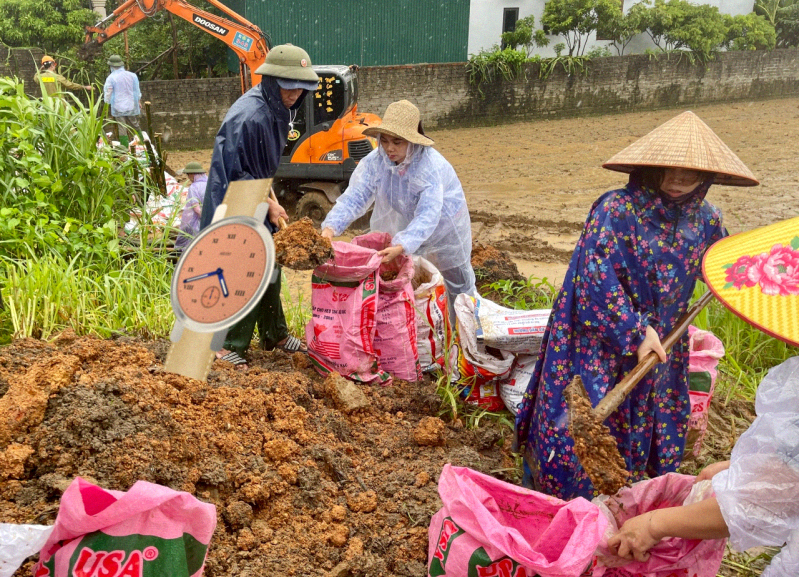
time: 4:42
